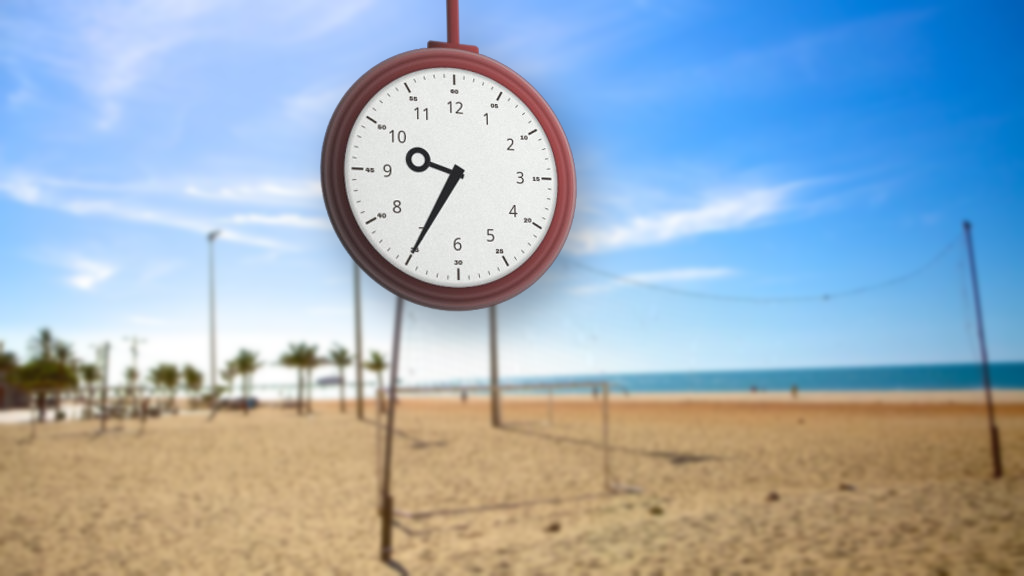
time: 9:35
